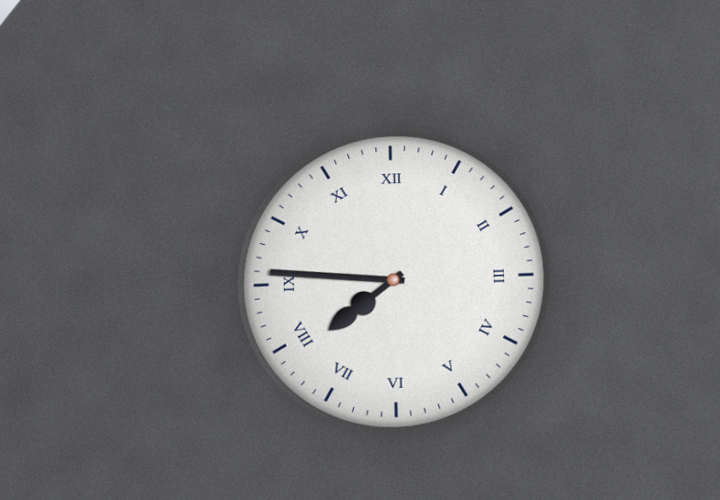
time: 7:46
